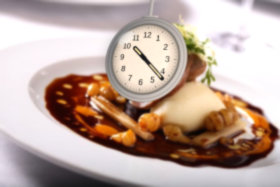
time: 10:22
